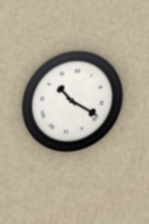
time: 10:19
